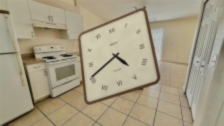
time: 4:41
